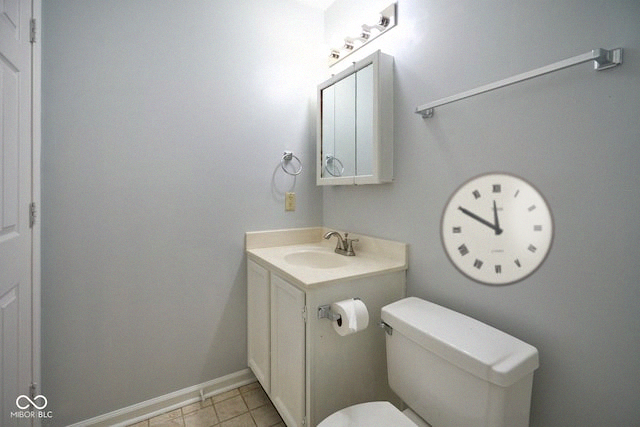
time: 11:50
